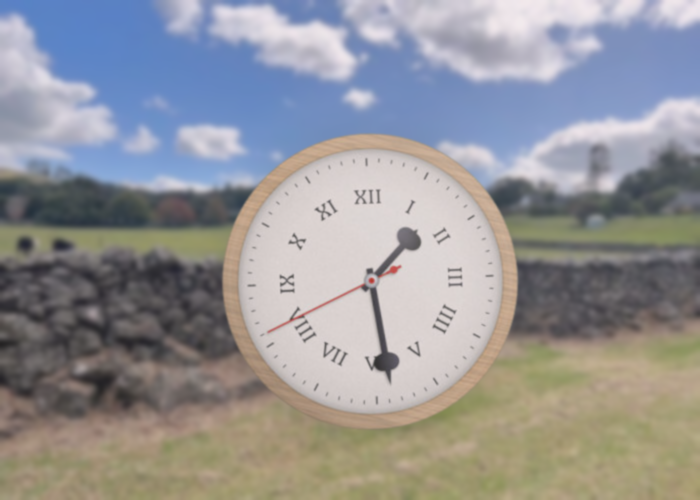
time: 1:28:41
